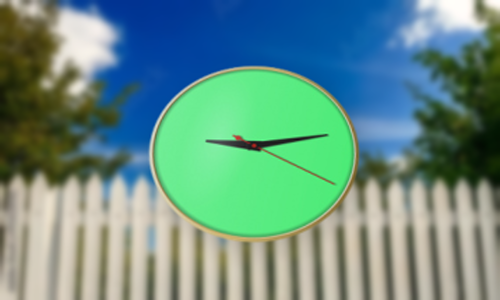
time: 9:13:20
